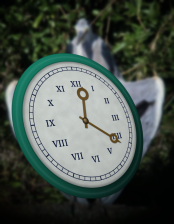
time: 12:21
